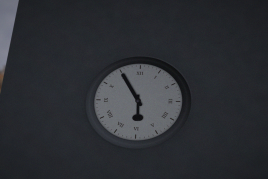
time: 5:55
